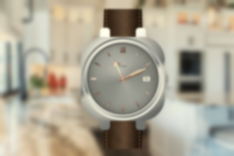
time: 11:11
